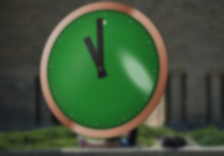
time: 10:59
